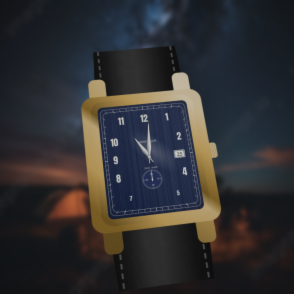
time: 11:01
